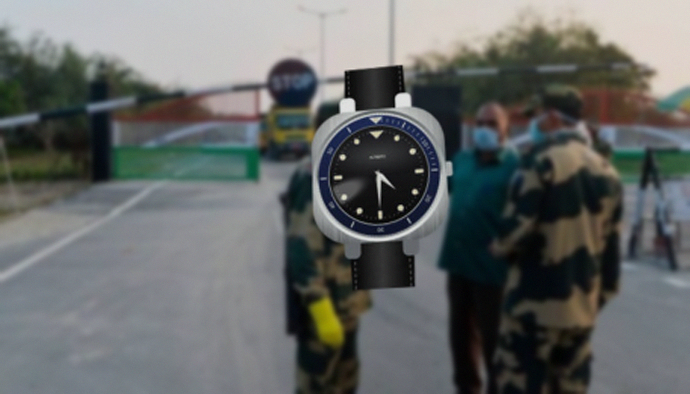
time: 4:30
